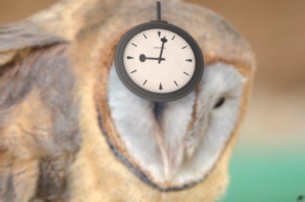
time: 9:02
